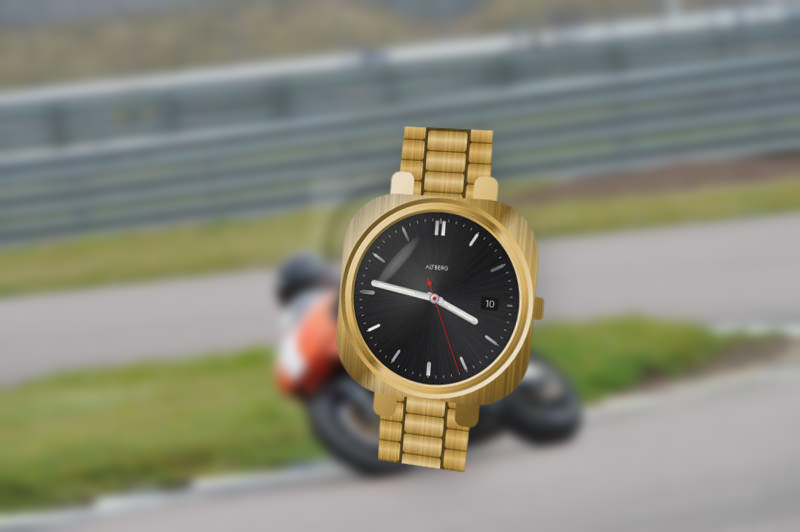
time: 3:46:26
